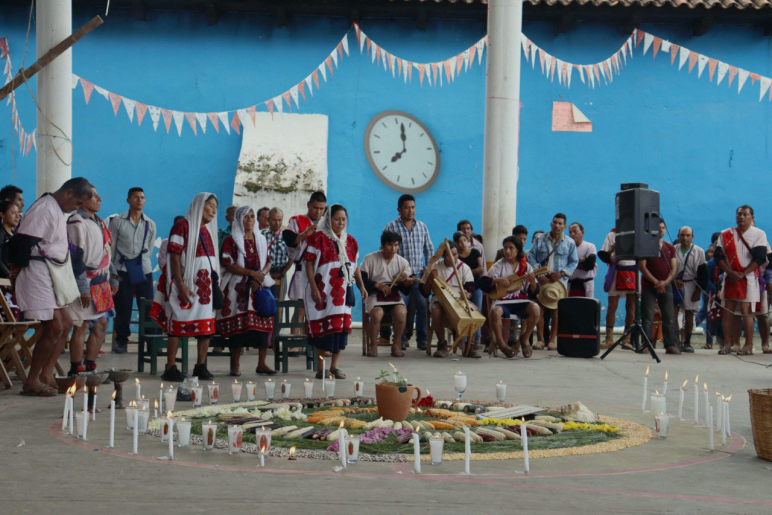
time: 8:02
